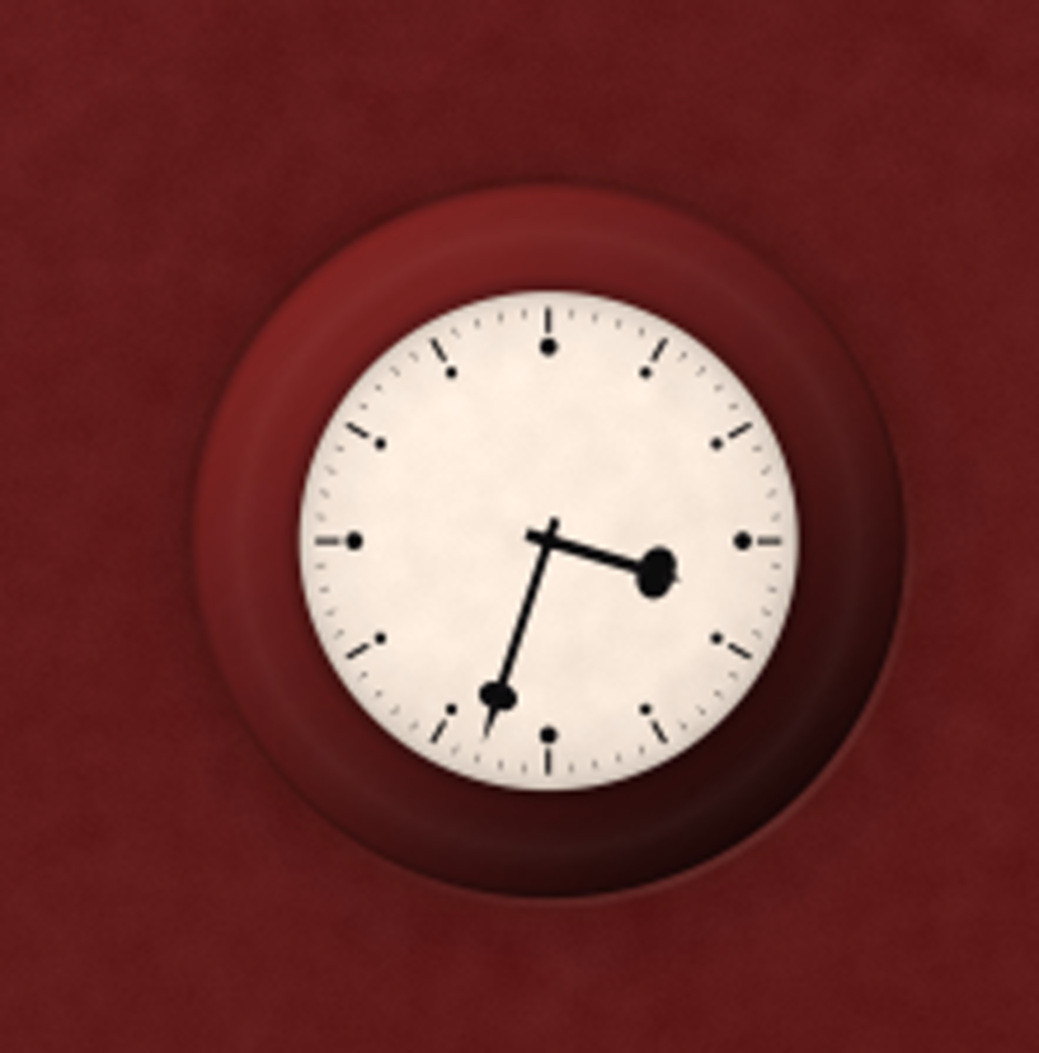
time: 3:33
